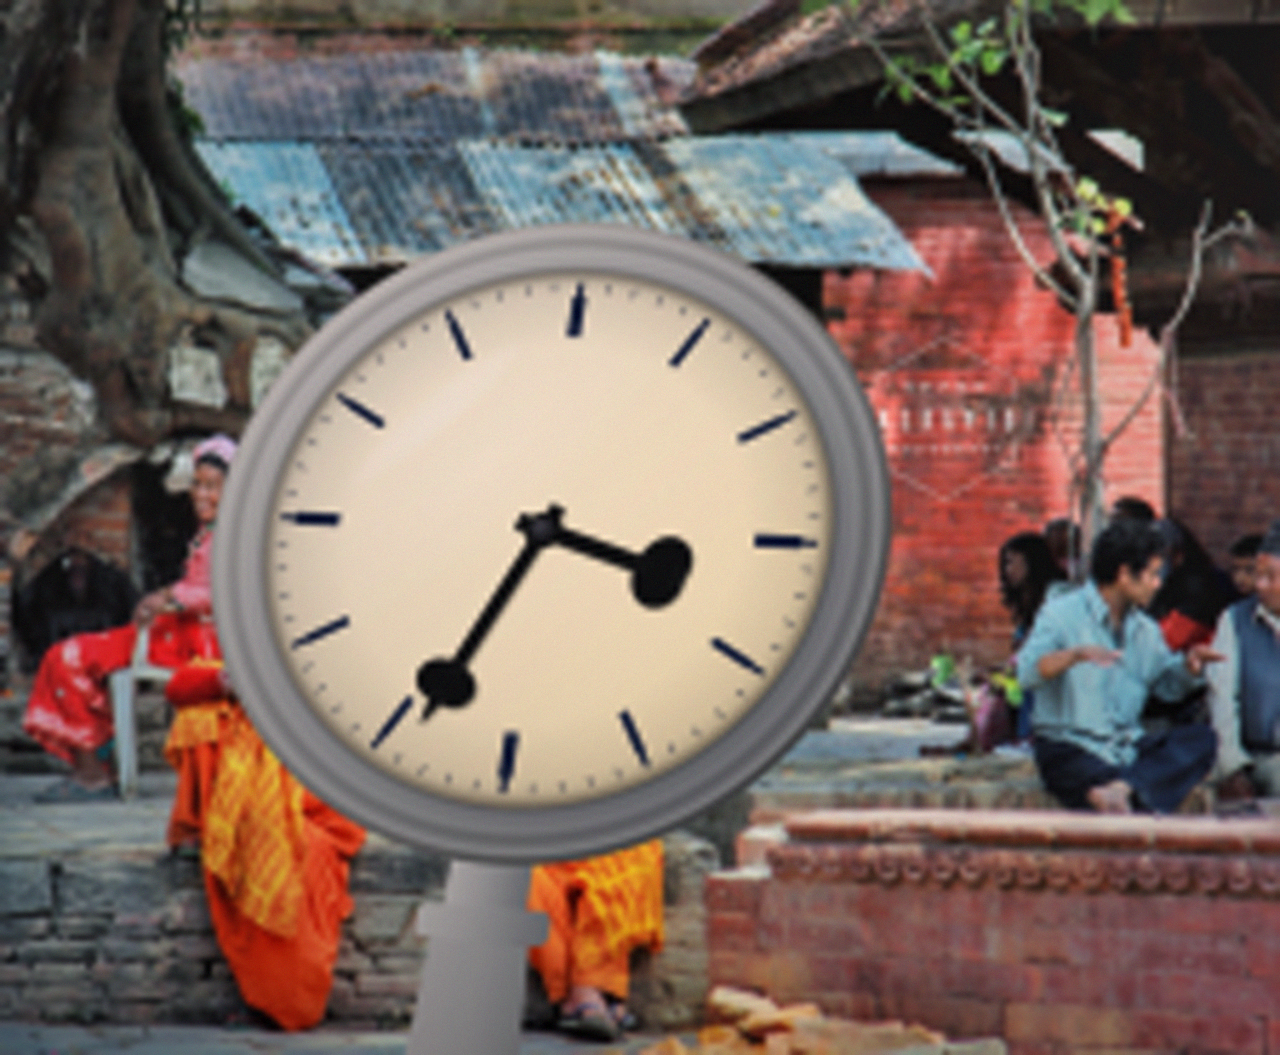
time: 3:34
